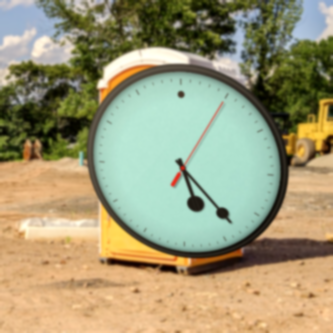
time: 5:23:05
